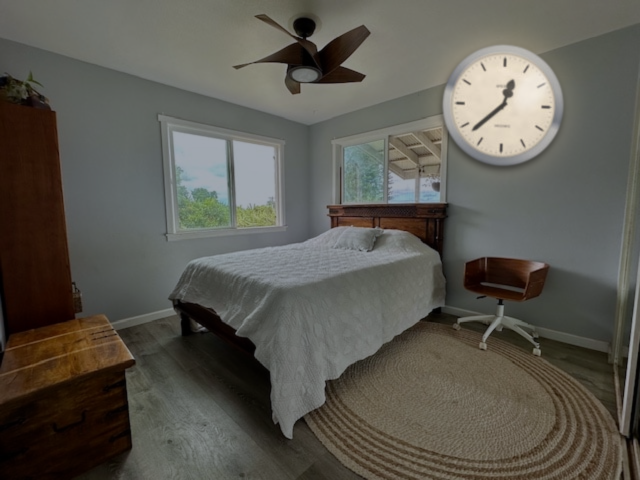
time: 12:38
